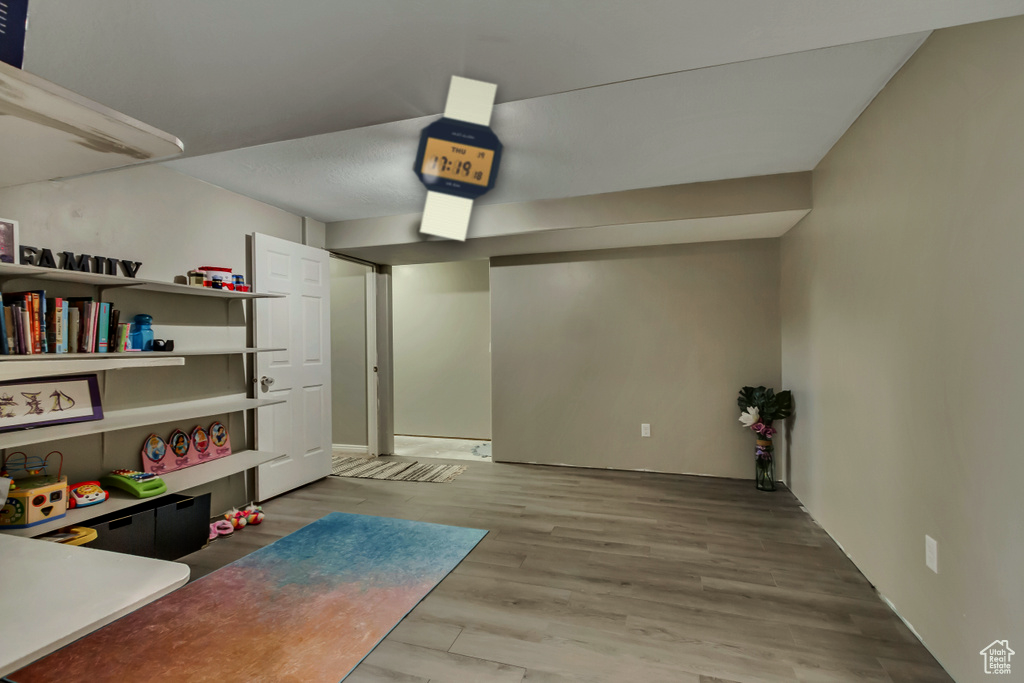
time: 17:19
